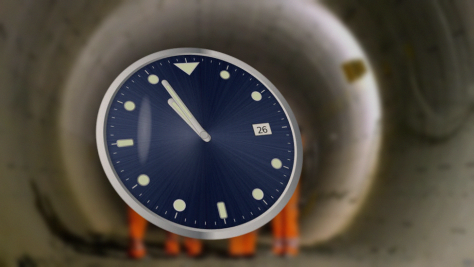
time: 10:56
